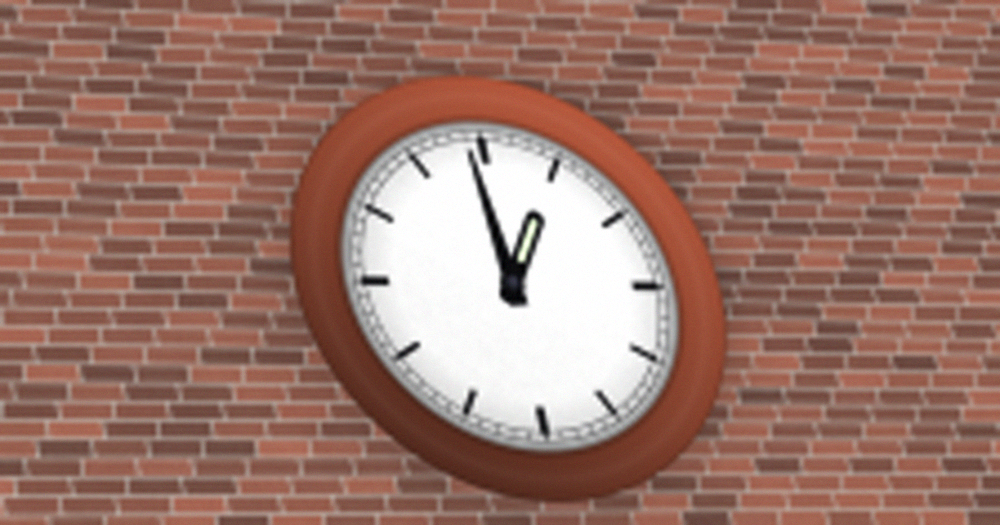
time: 12:59
